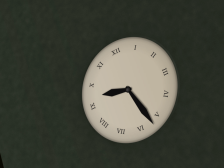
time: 9:27
